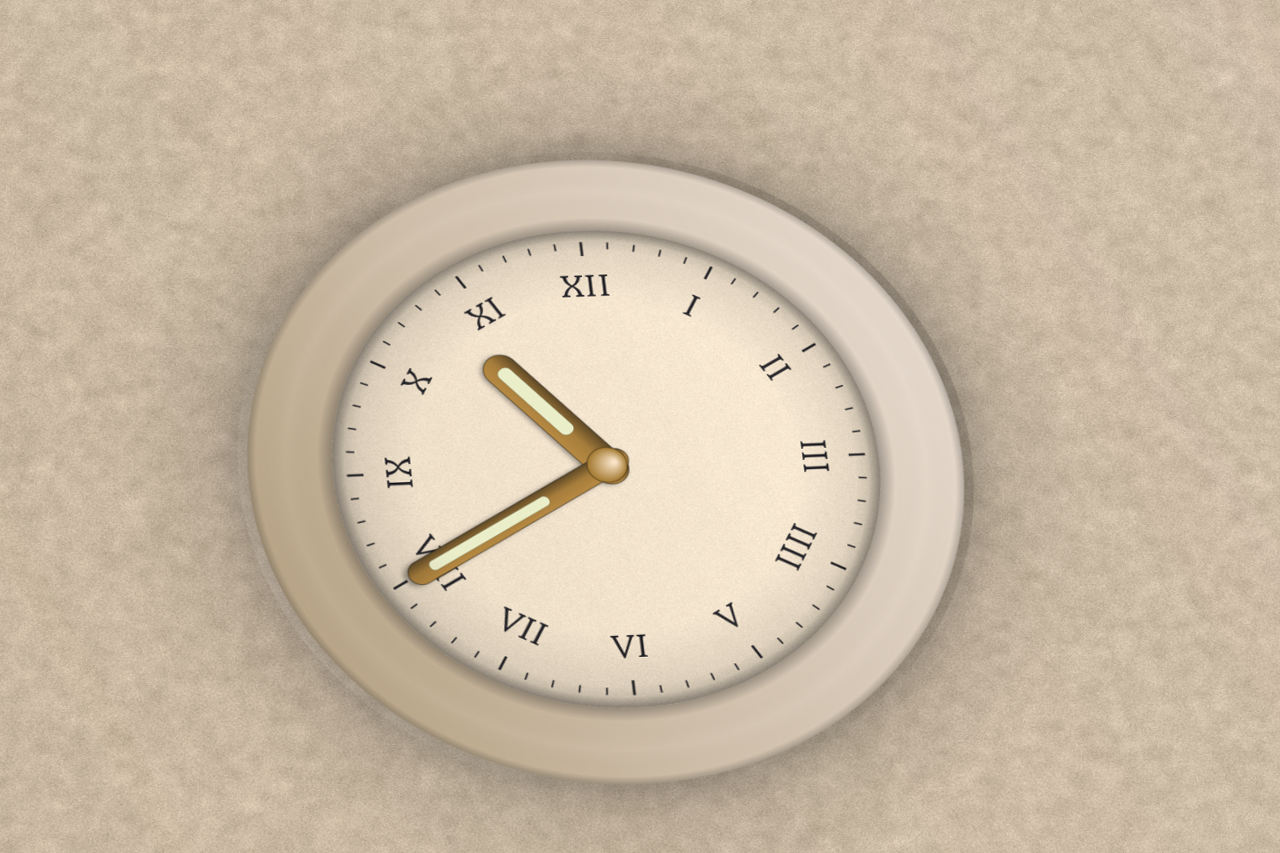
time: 10:40
